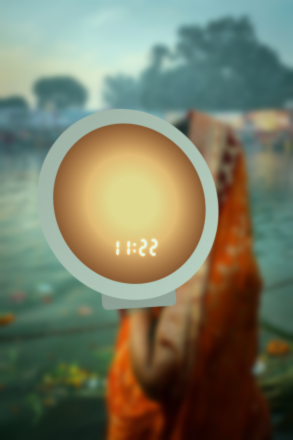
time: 11:22
